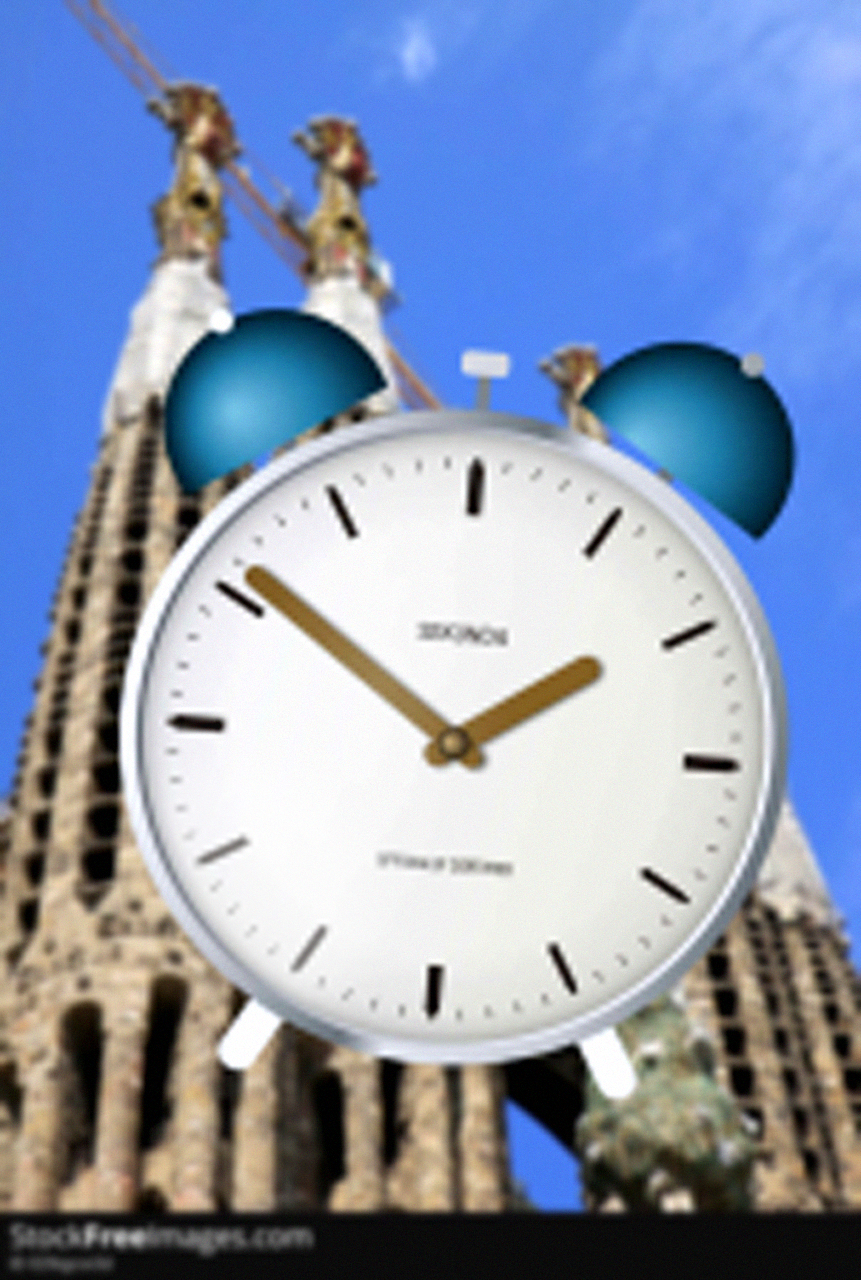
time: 1:51
